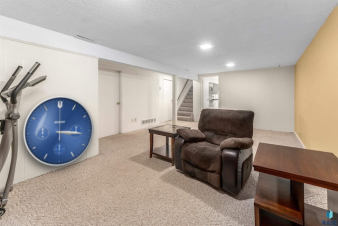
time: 3:16
